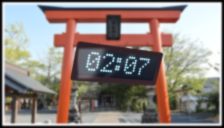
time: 2:07
